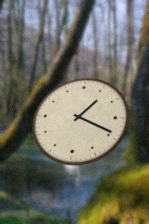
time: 1:19
